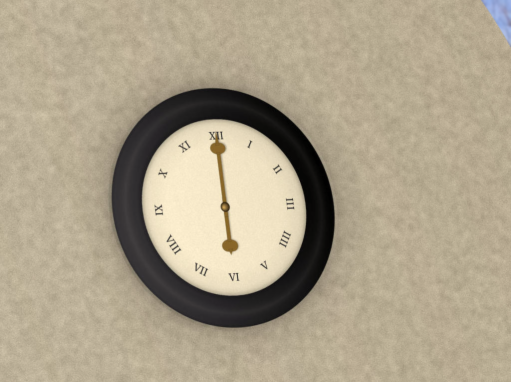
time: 6:00
